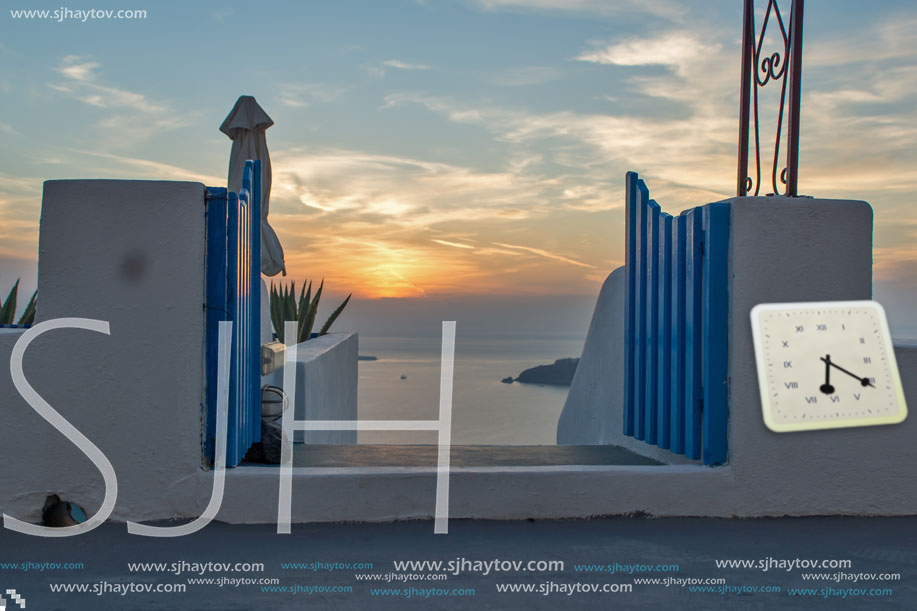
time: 6:21
